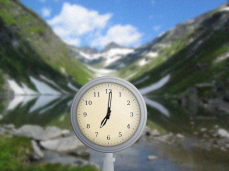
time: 7:01
